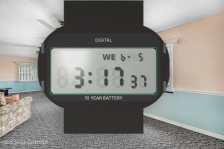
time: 3:17:37
